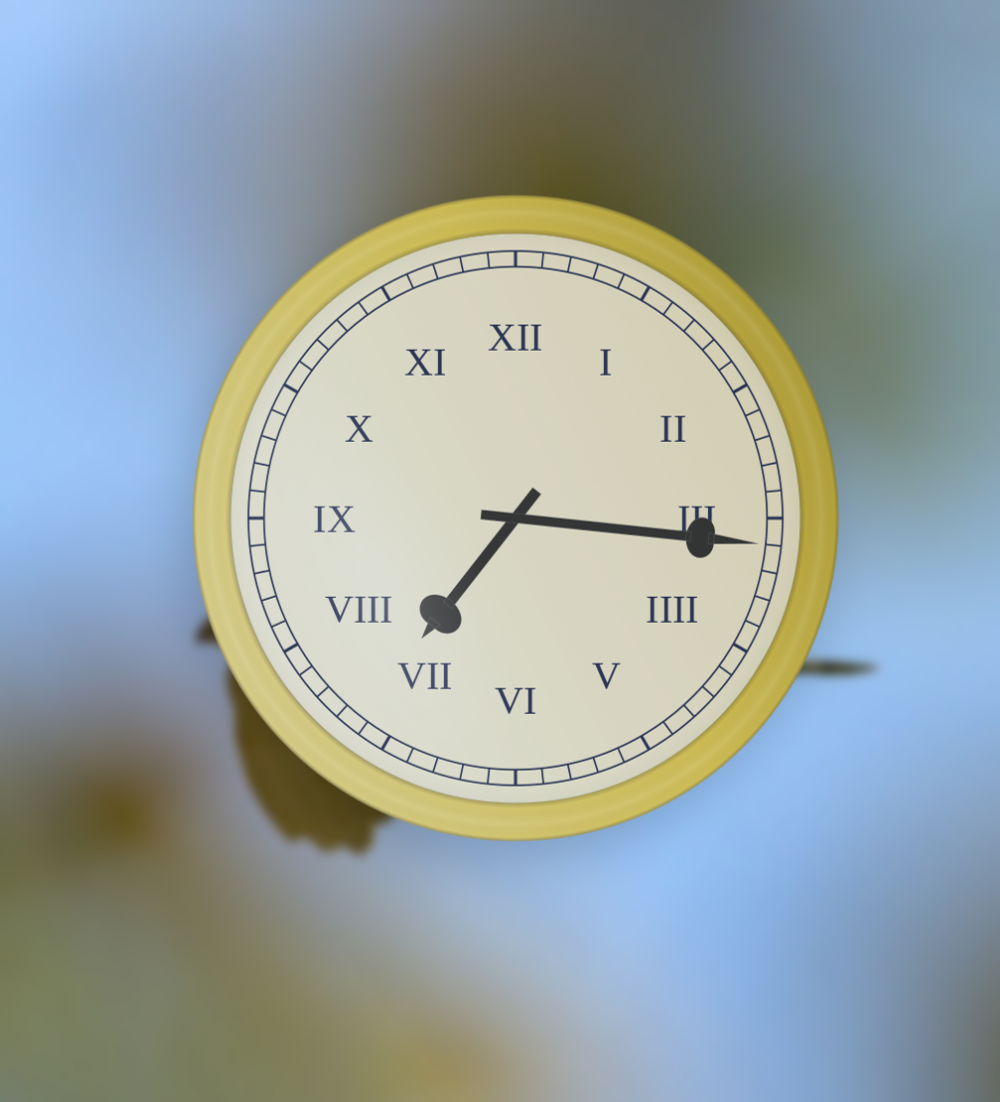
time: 7:16
